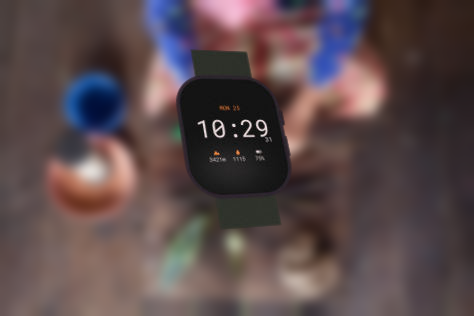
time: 10:29
